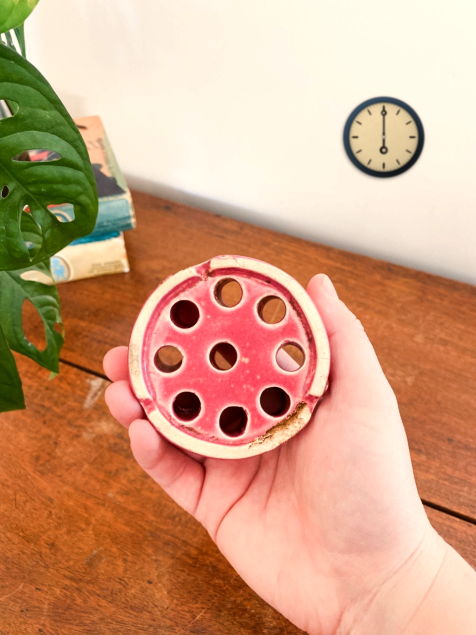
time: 6:00
